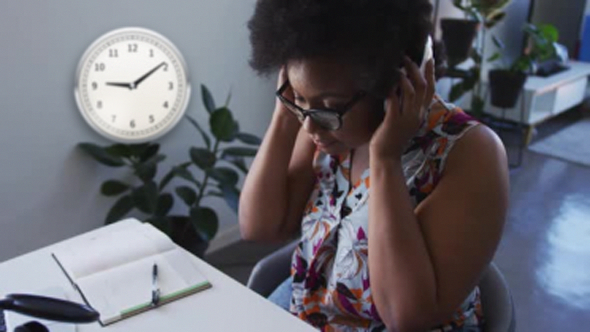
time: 9:09
